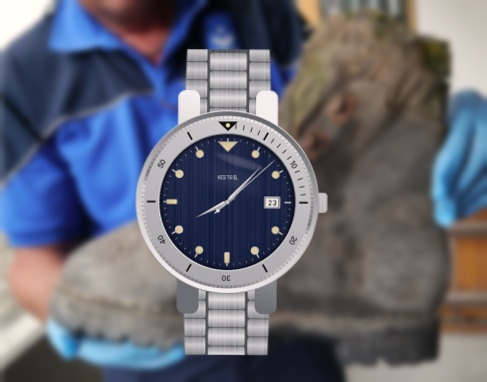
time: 8:07:08
